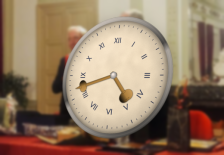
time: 4:42
